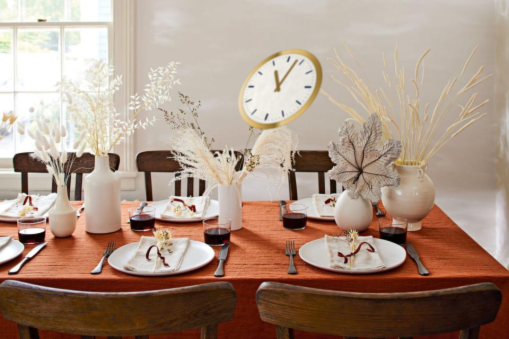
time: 11:03
